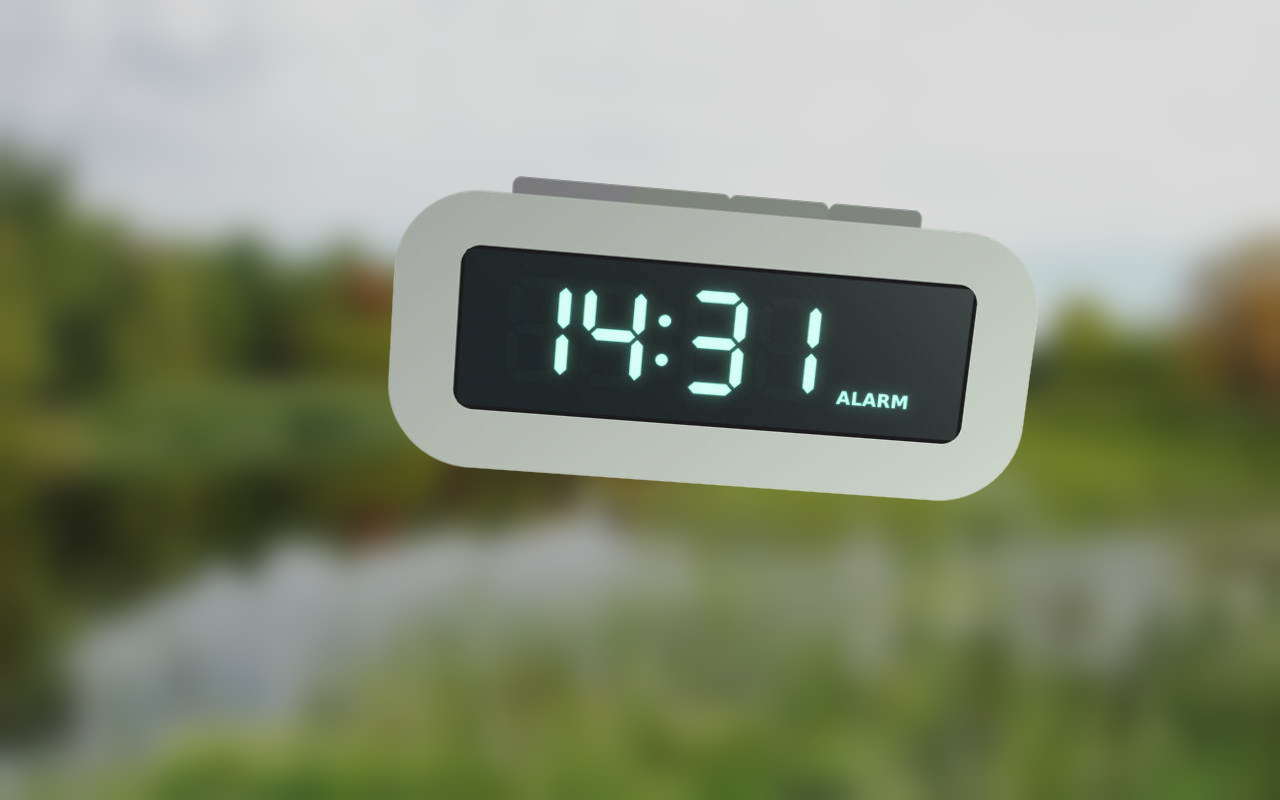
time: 14:31
